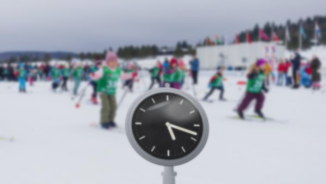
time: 5:18
